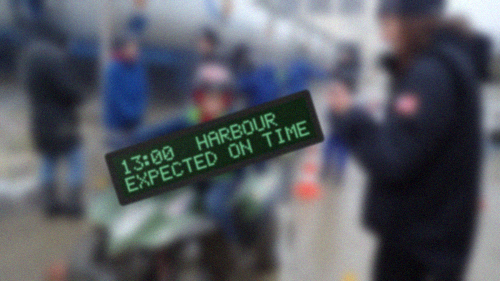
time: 13:00
